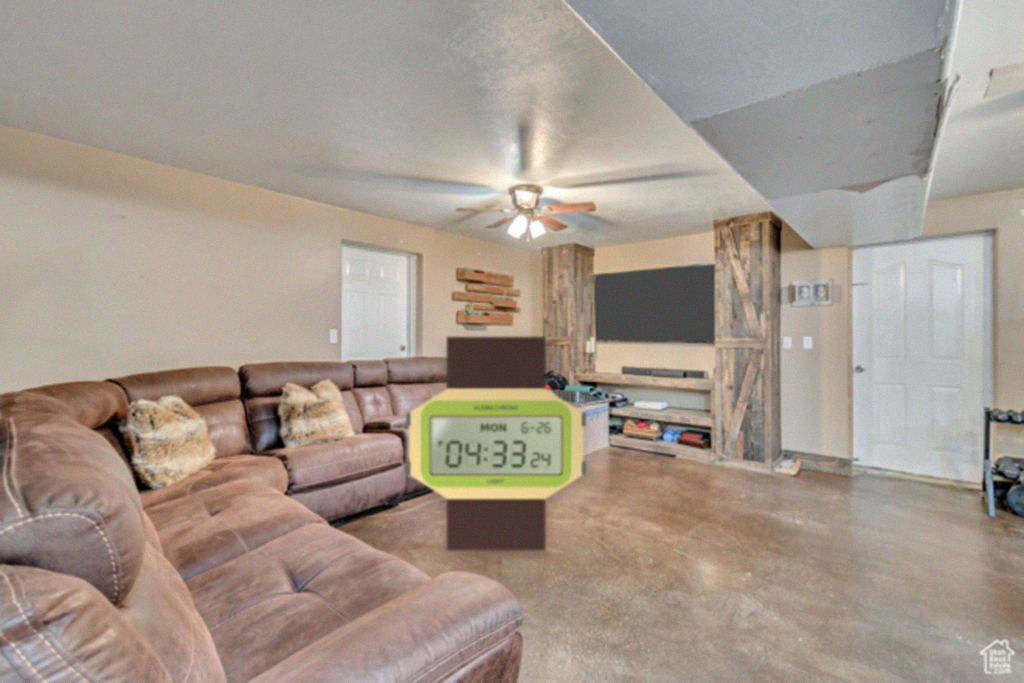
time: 4:33:24
